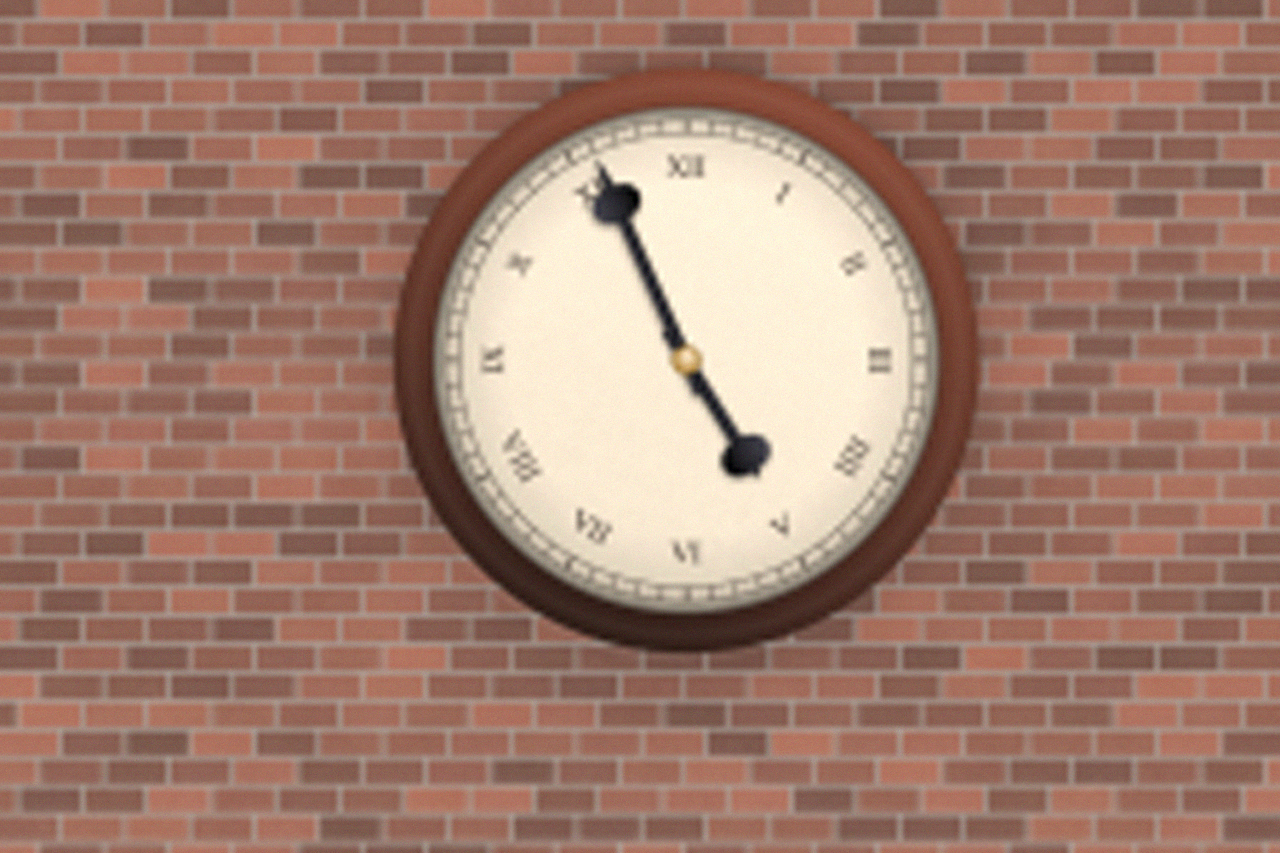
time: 4:56
